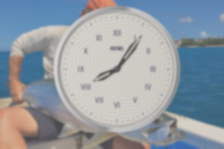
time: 8:06
